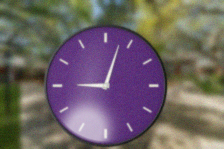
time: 9:03
